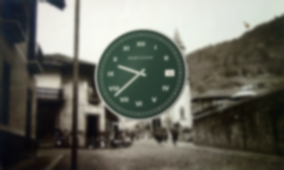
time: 9:38
